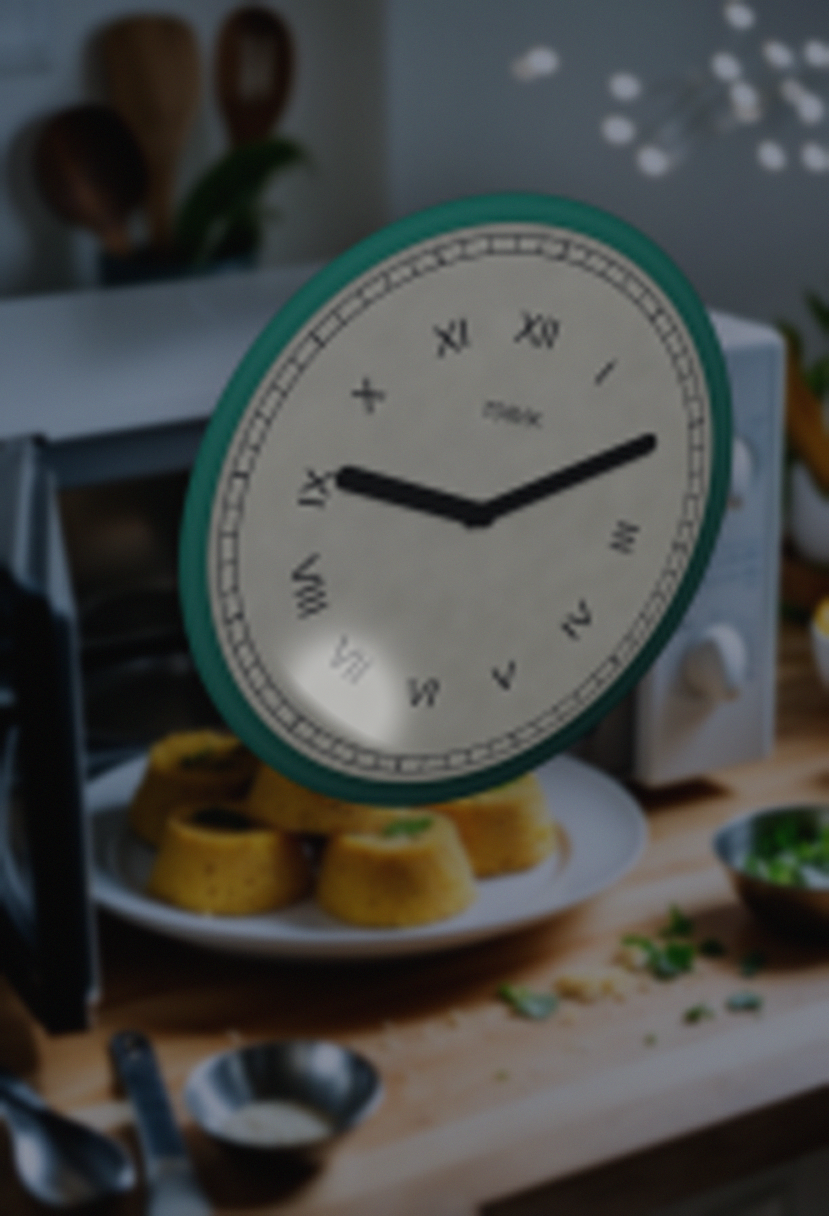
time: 9:10
